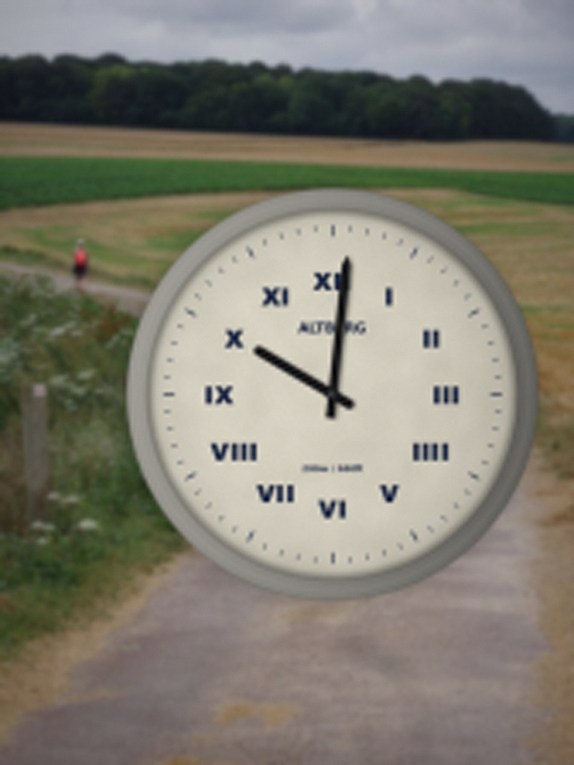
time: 10:01
